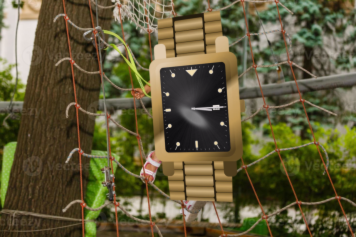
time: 3:15
